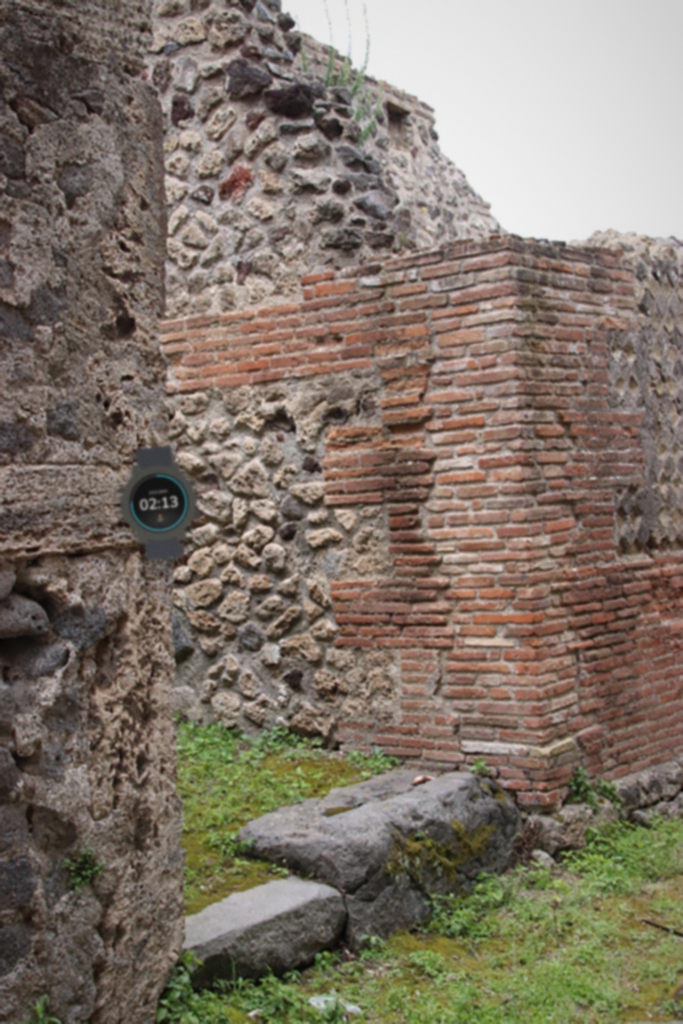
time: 2:13
